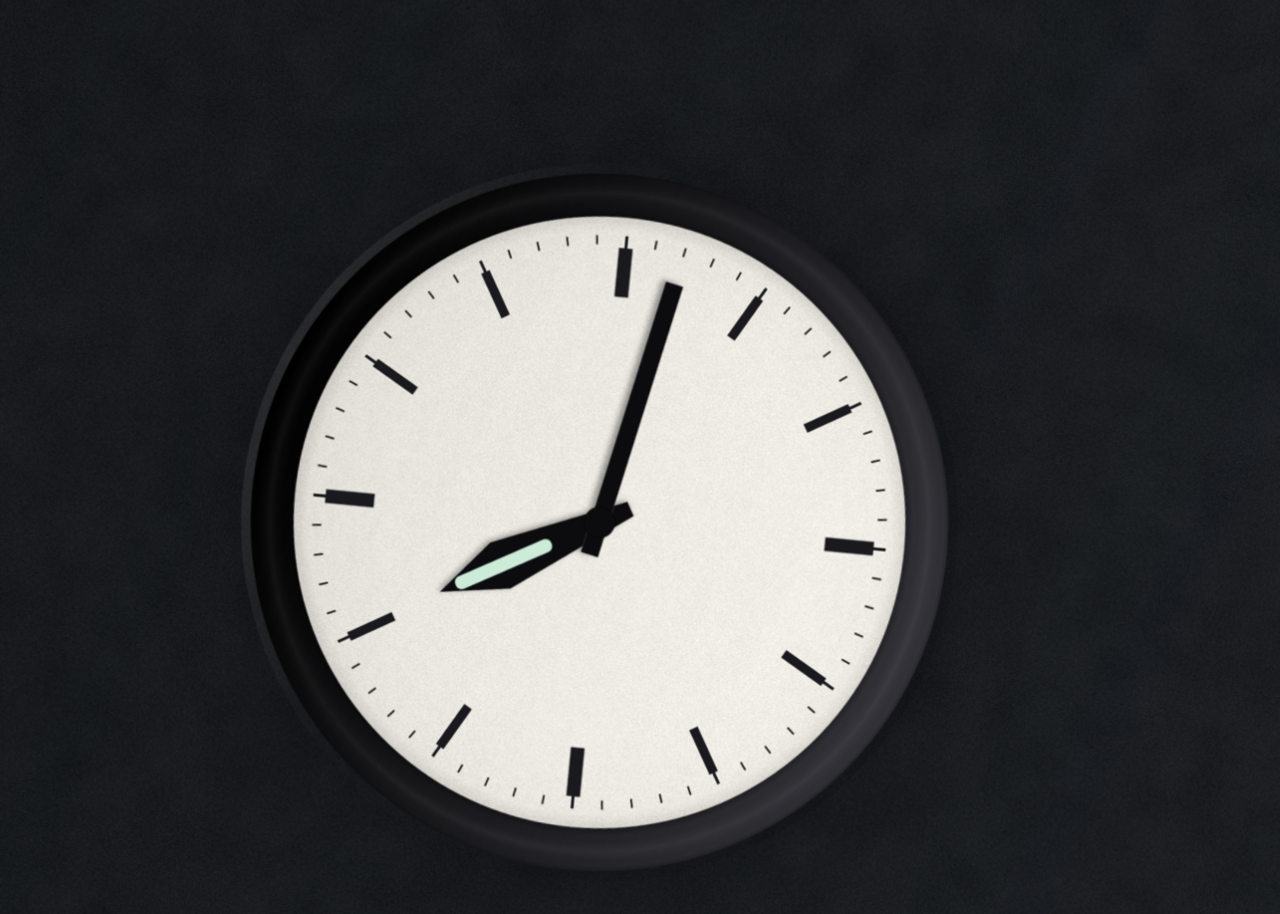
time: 8:02
